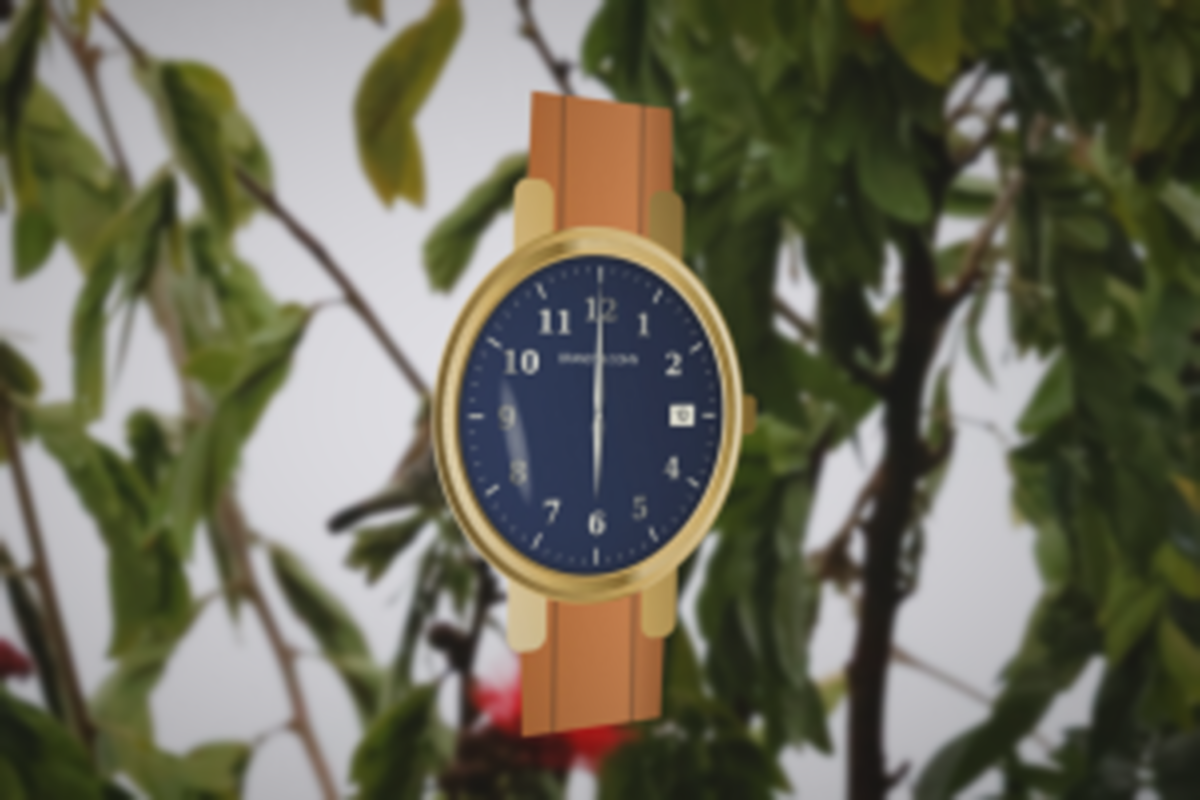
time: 6:00
